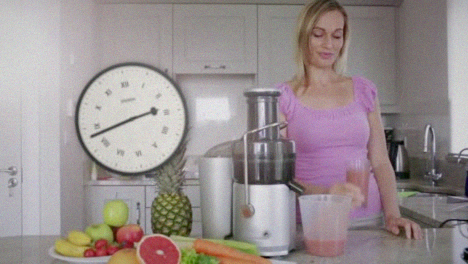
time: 2:43
